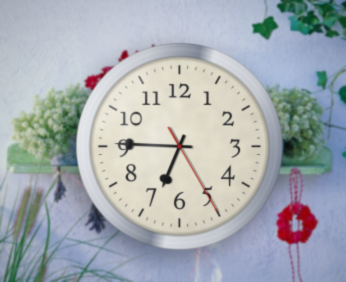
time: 6:45:25
